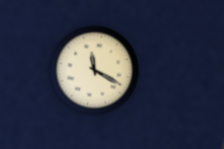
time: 11:18
